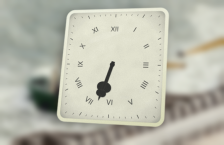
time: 6:33
